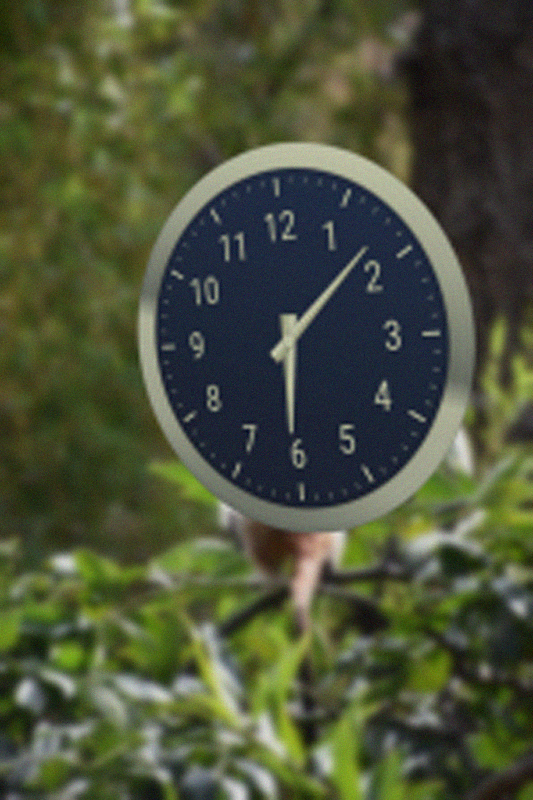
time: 6:08
